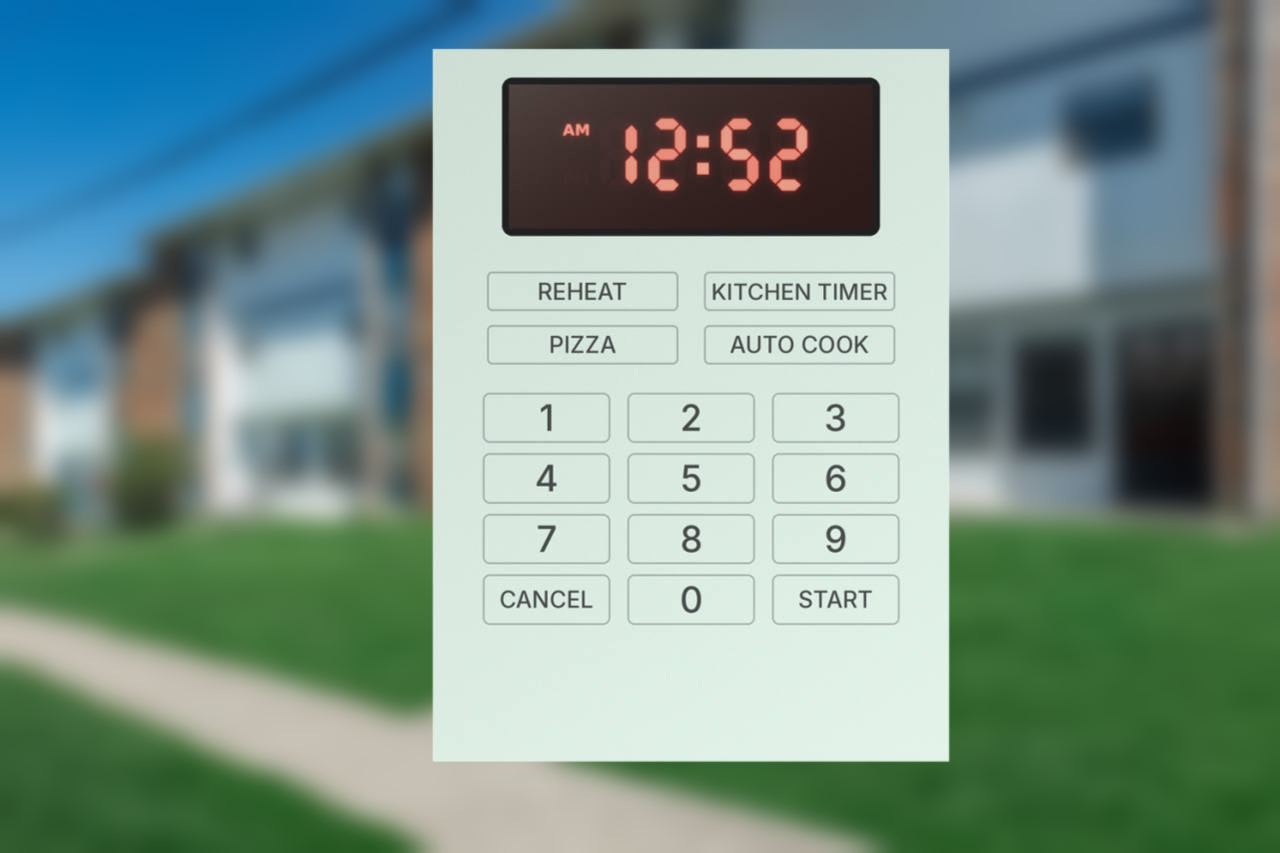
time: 12:52
